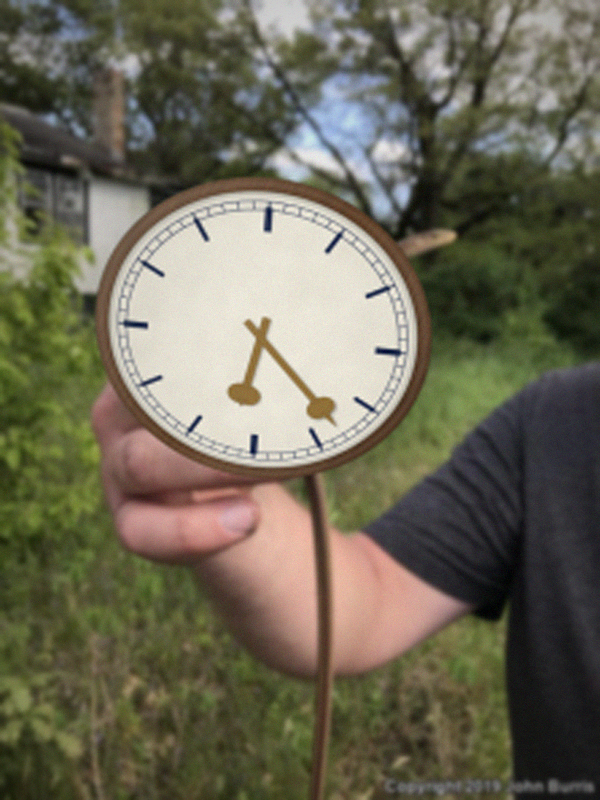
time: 6:23
